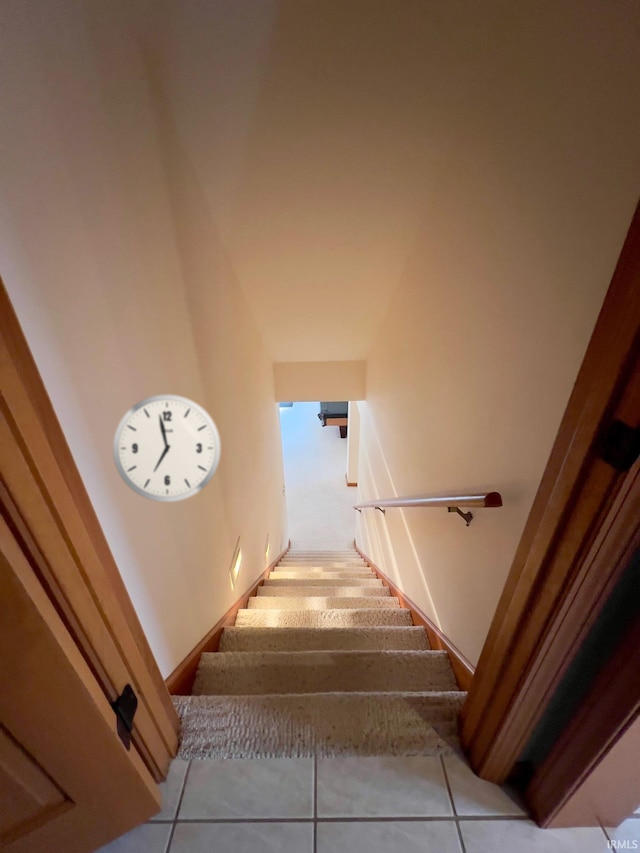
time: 6:58
